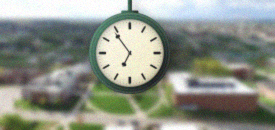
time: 6:54
